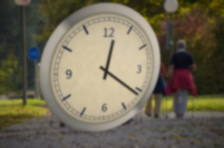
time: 12:21
